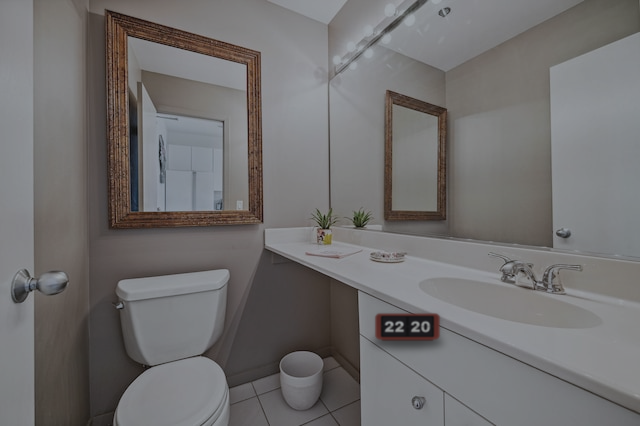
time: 22:20
